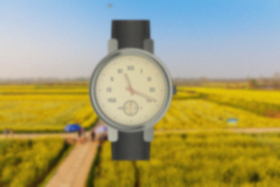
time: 11:19
